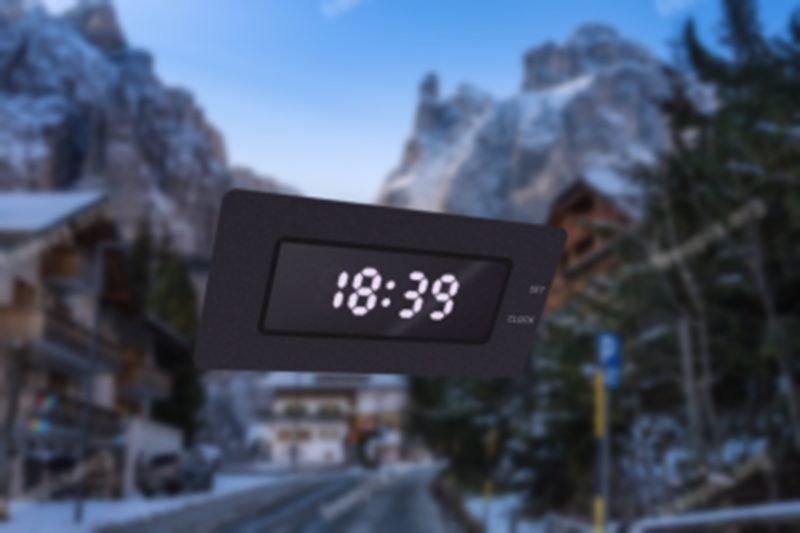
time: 18:39
